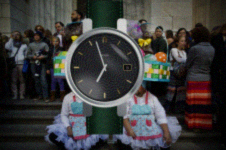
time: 6:57
